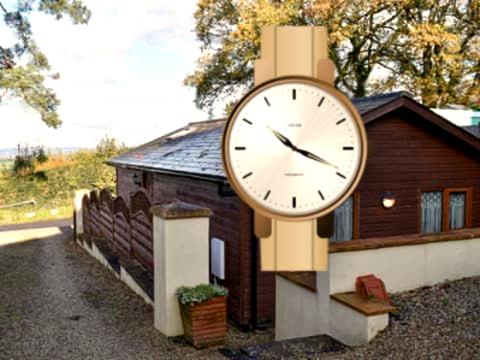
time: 10:19
